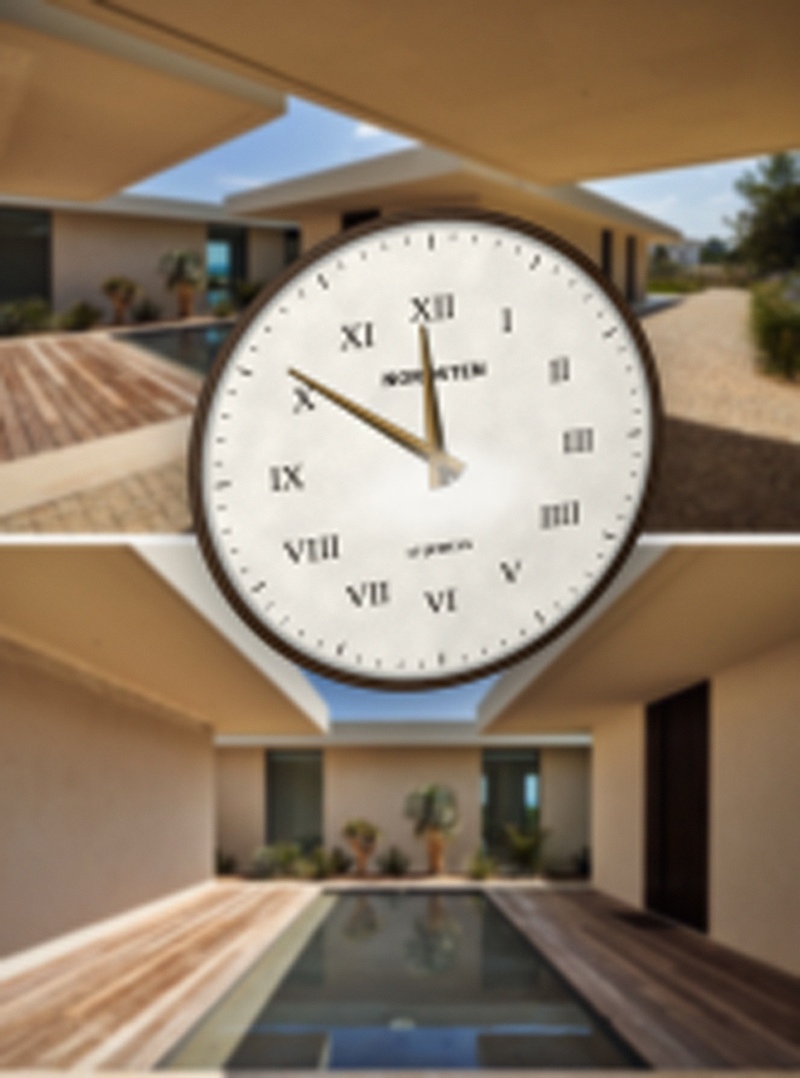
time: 11:51
